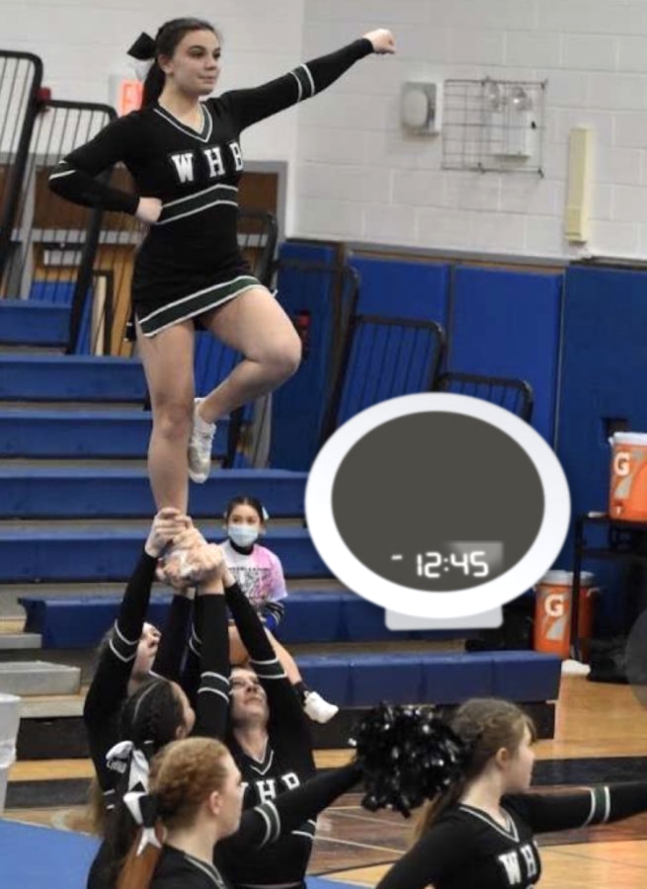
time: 12:45
